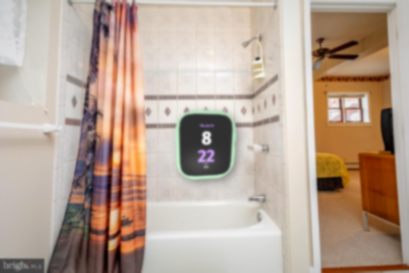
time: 8:22
